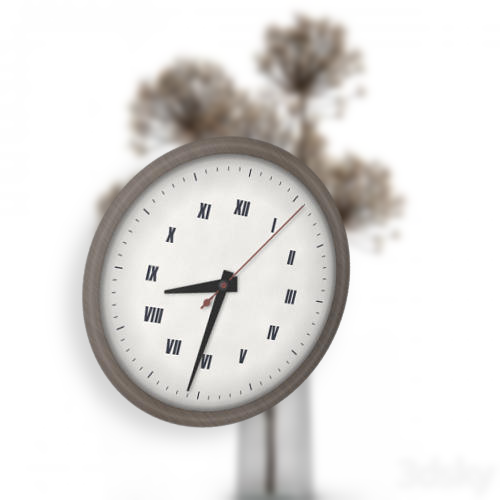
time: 8:31:06
